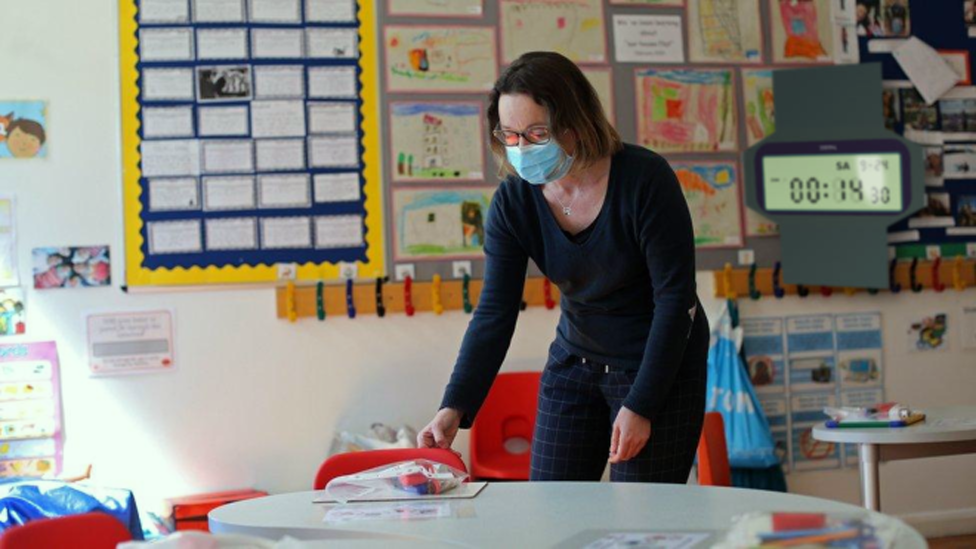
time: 0:14:30
